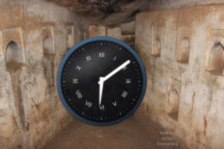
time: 6:09
